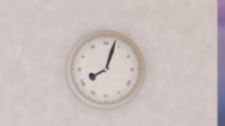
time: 8:03
